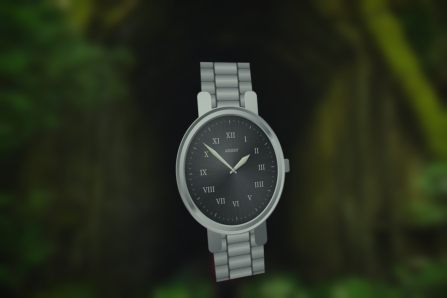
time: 1:52
